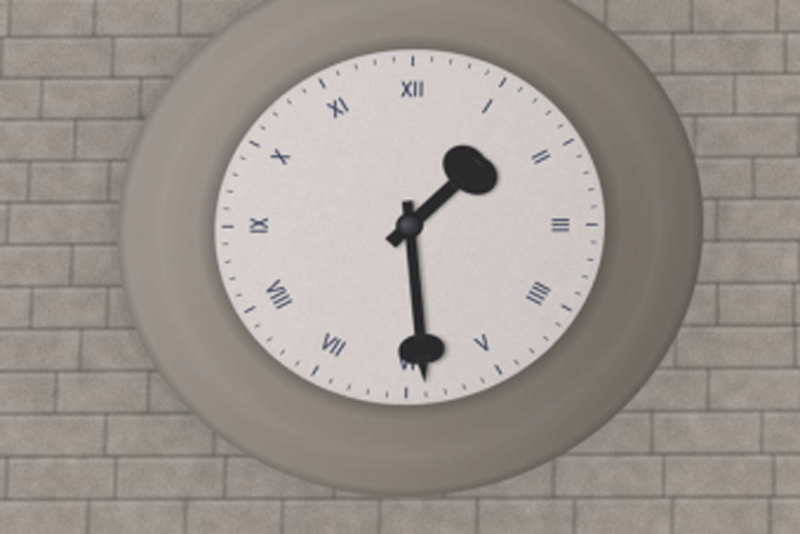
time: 1:29
